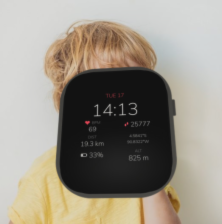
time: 14:13
